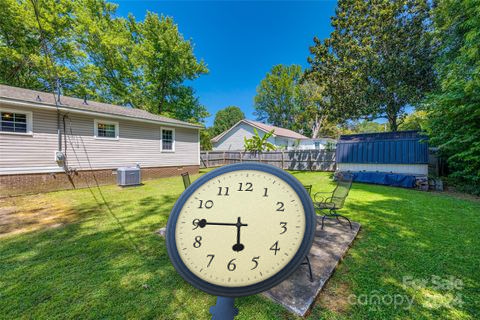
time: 5:45
